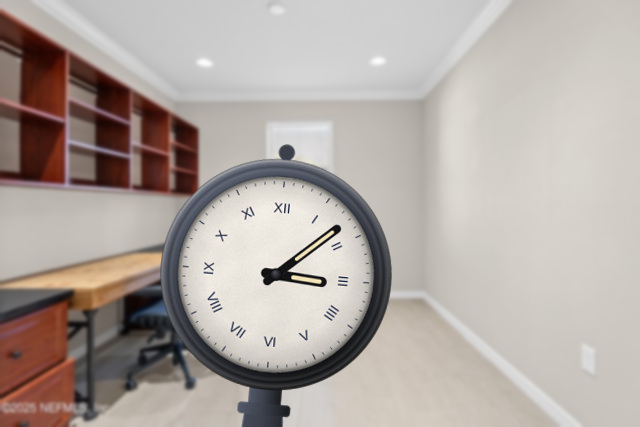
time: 3:08
